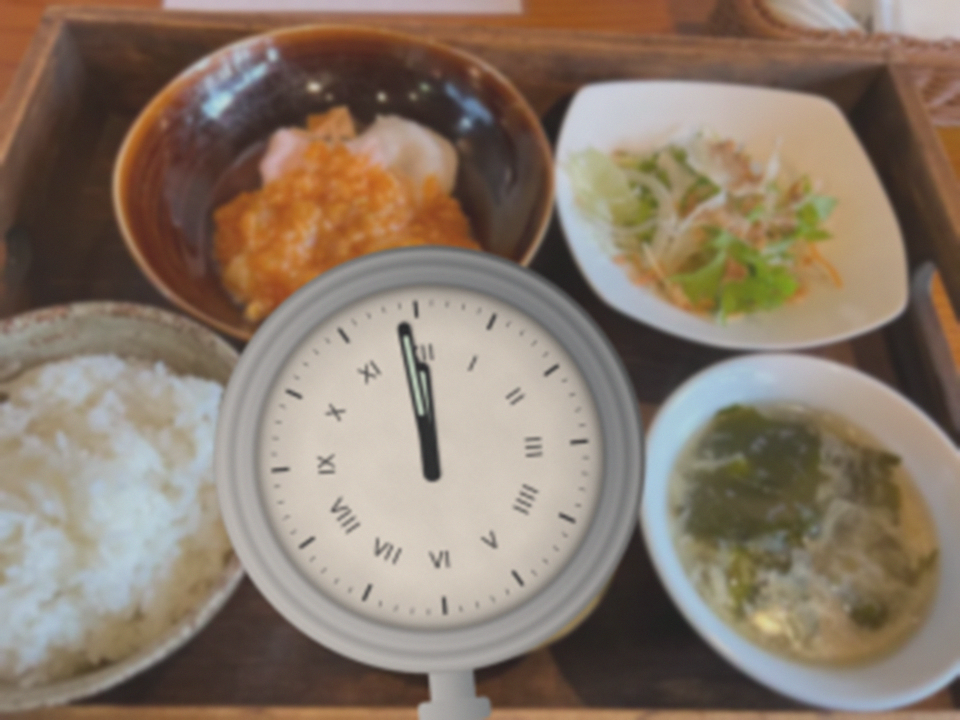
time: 11:59
